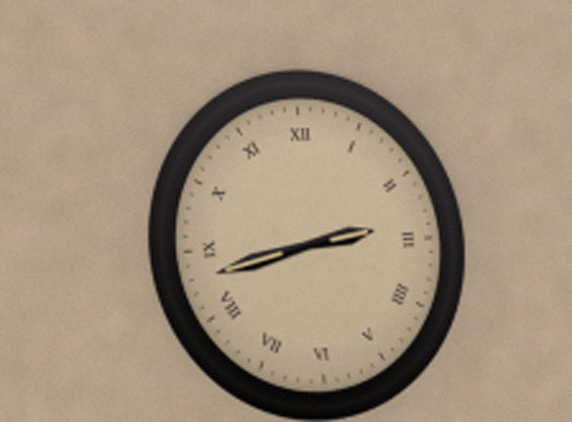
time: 2:43
